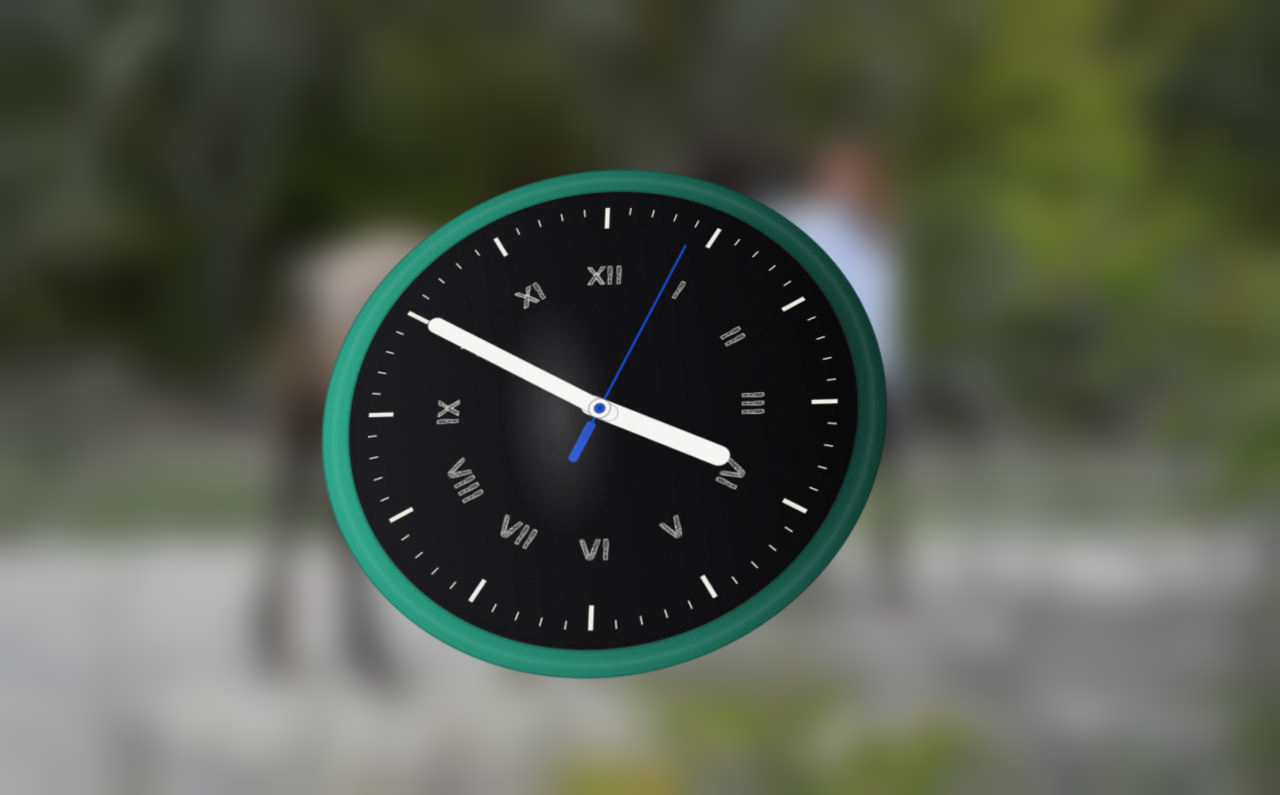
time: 3:50:04
